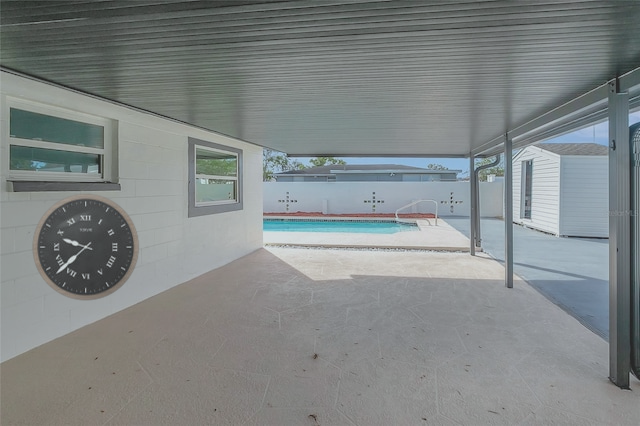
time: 9:38
